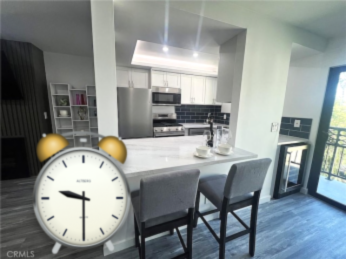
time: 9:30
